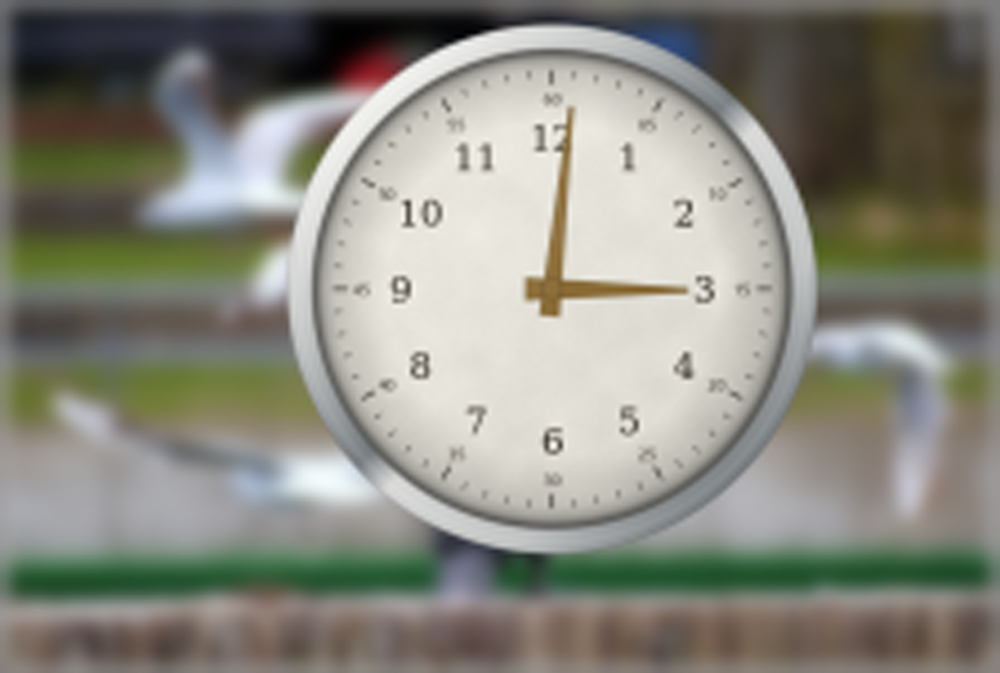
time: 3:01
